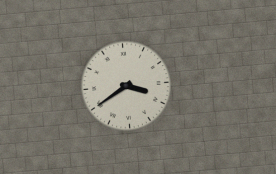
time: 3:40
